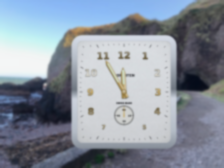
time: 11:55
